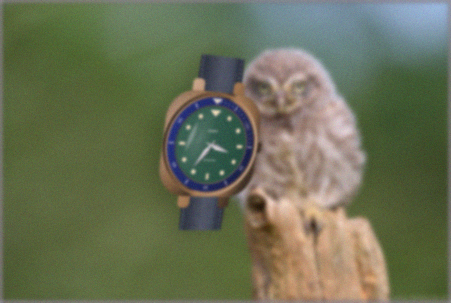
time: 3:36
